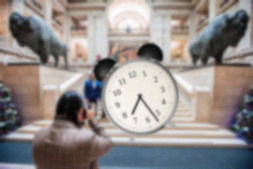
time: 7:27
